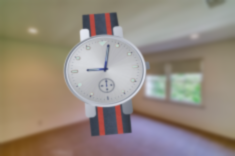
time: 9:02
